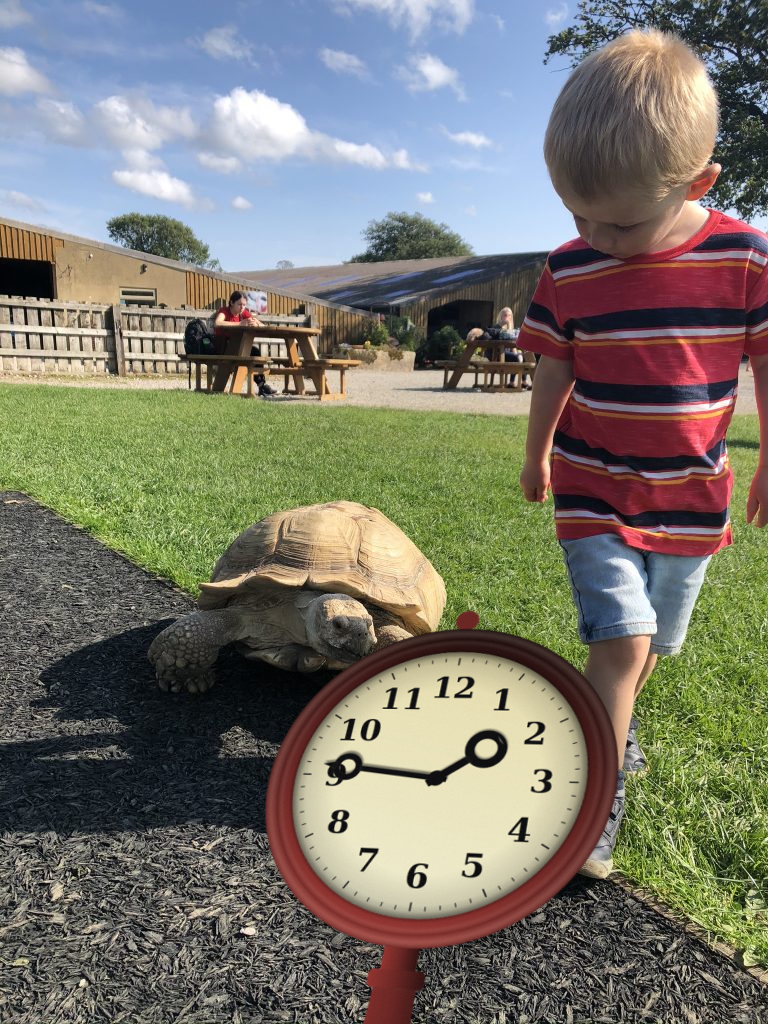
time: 1:46
